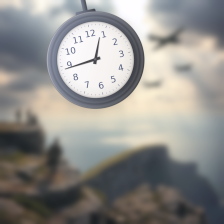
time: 12:44
